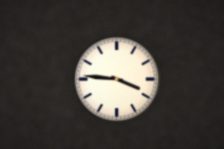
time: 3:46
